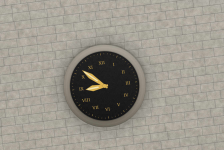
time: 8:52
